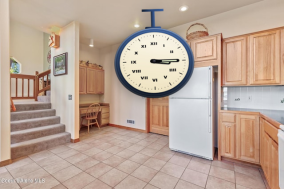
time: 3:15
